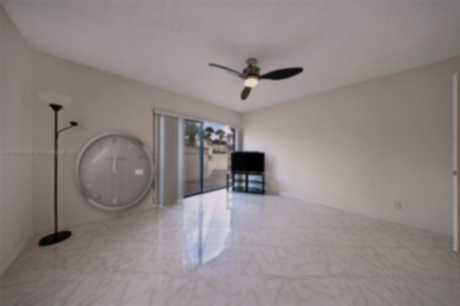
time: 12:00
